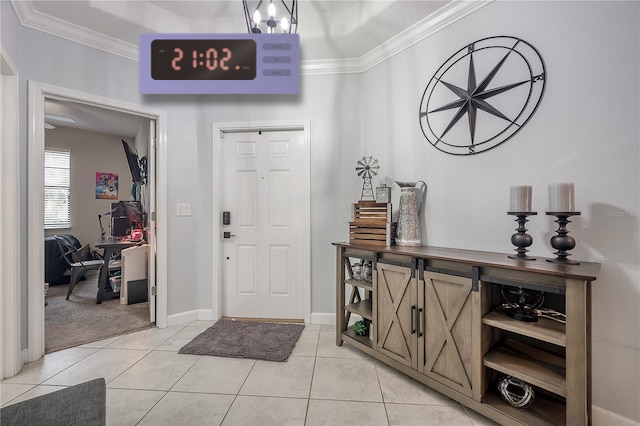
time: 21:02
